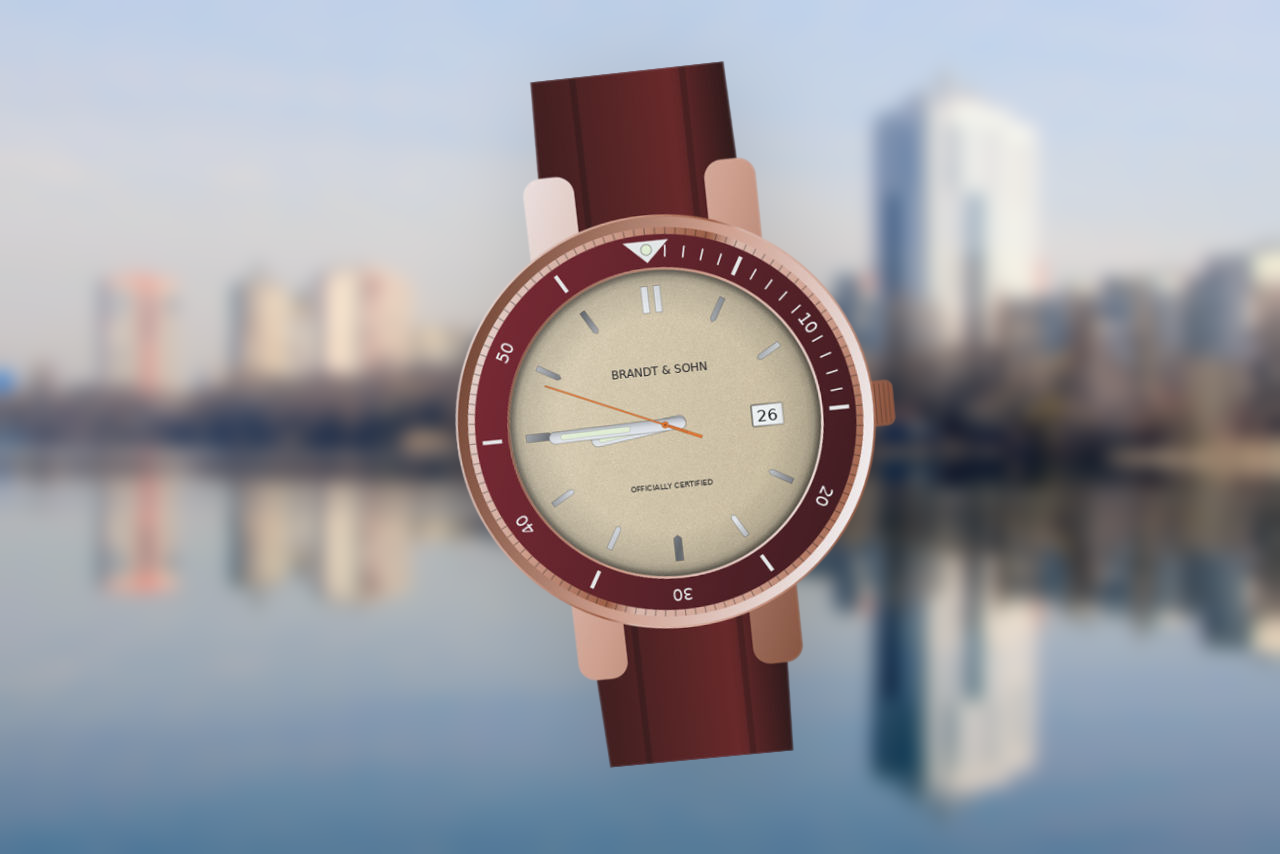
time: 8:44:49
